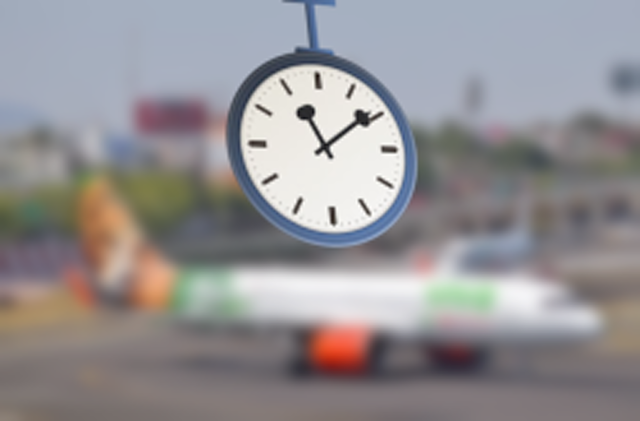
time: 11:09
